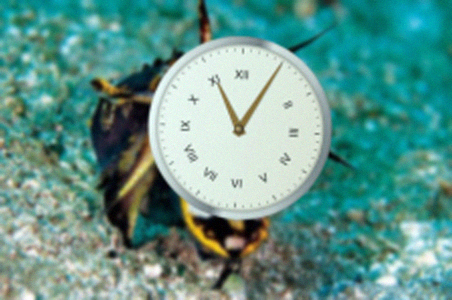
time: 11:05
